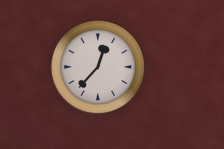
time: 12:37
